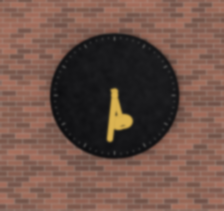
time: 5:31
